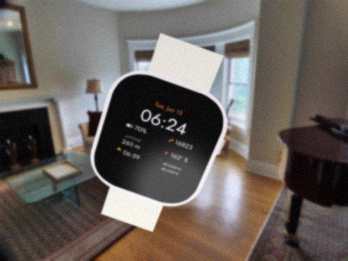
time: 6:24
